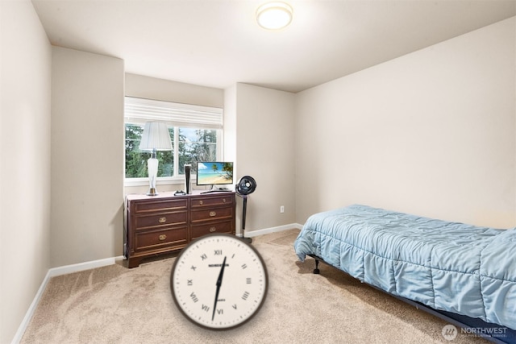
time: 12:32
